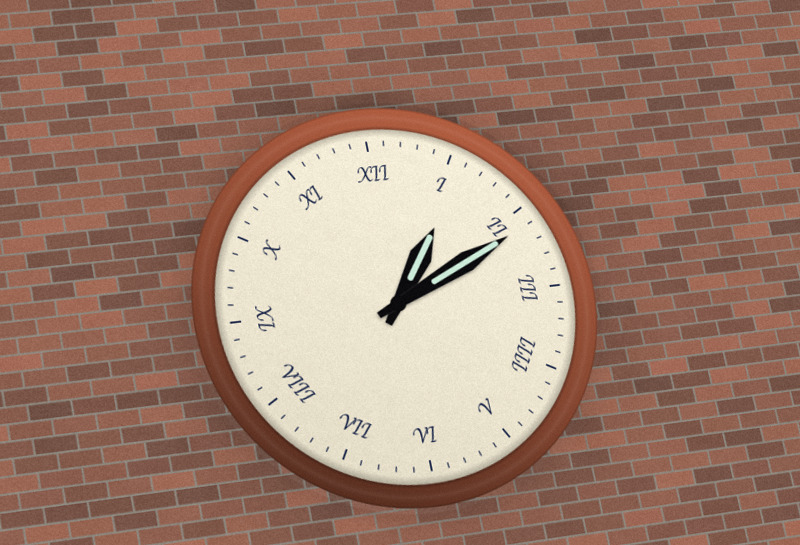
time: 1:11
